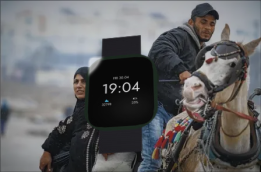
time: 19:04
